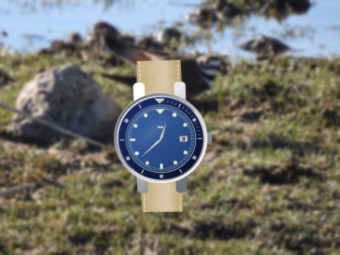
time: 12:38
